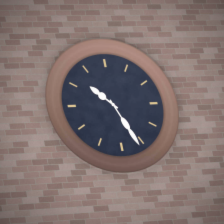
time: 10:26
